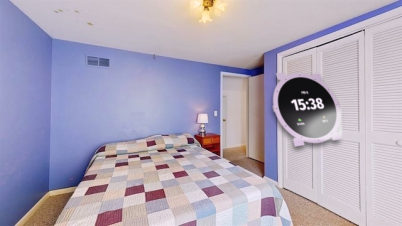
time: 15:38
